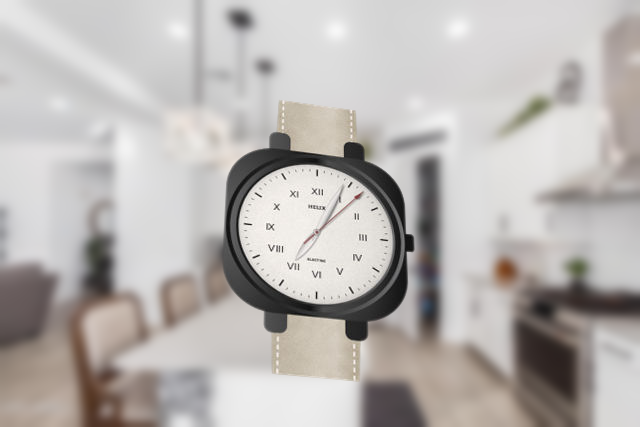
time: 7:04:07
